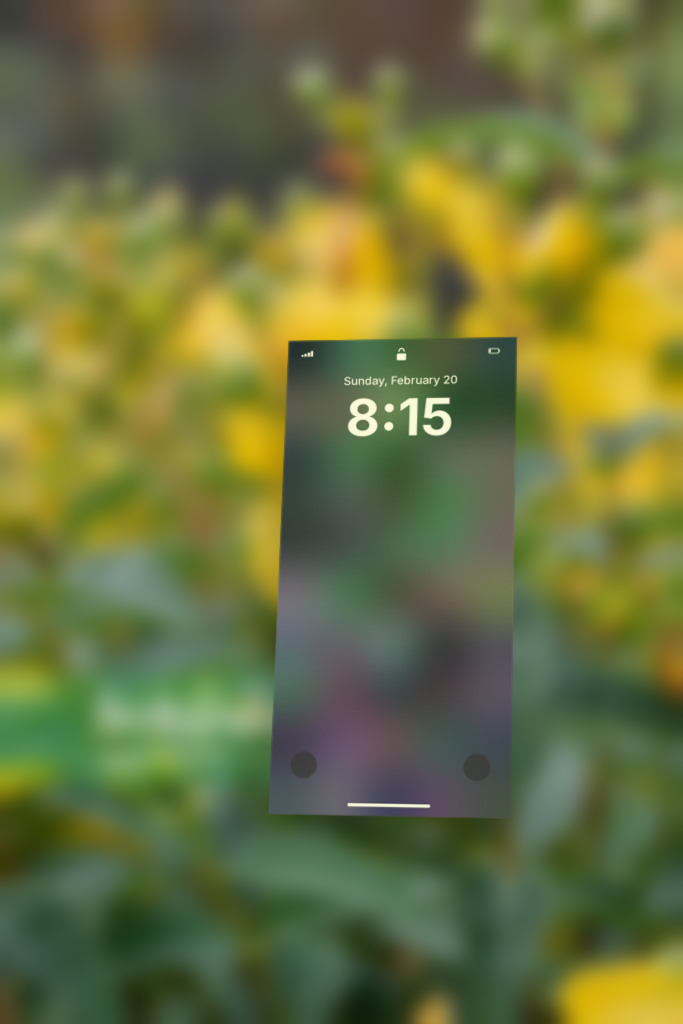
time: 8:15
